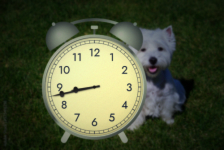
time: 8:43
